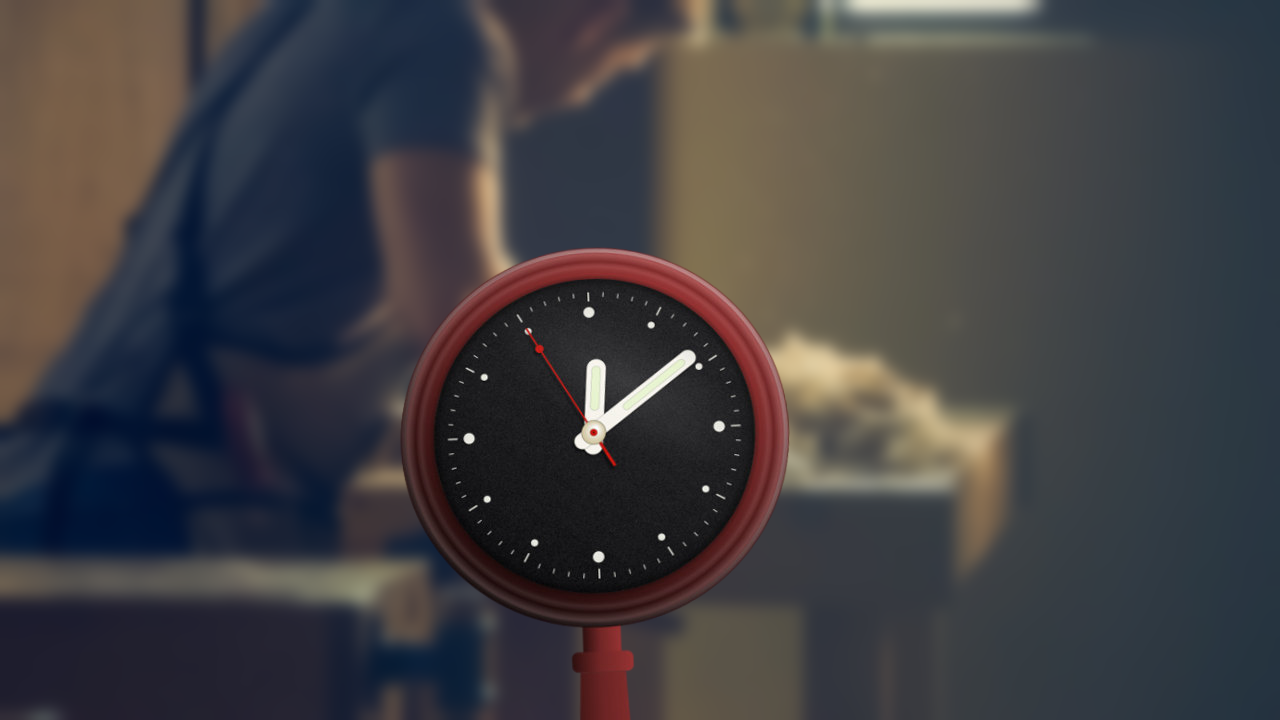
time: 12:08:55
